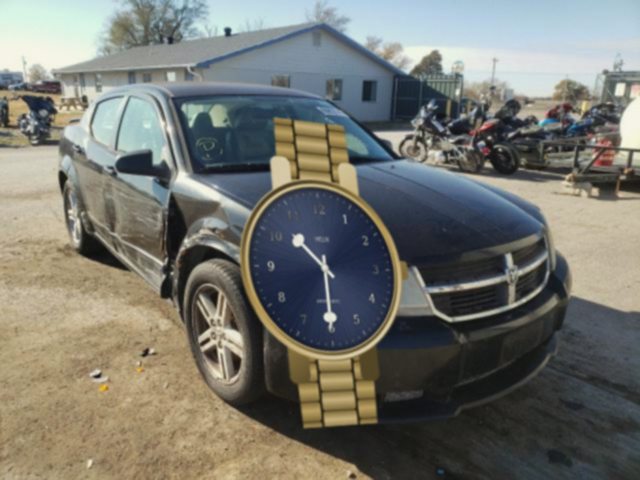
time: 10:30
